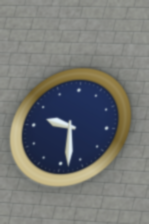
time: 9:28
